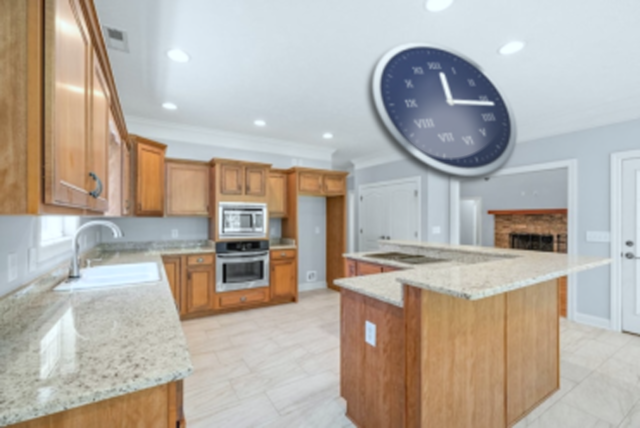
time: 12:16
